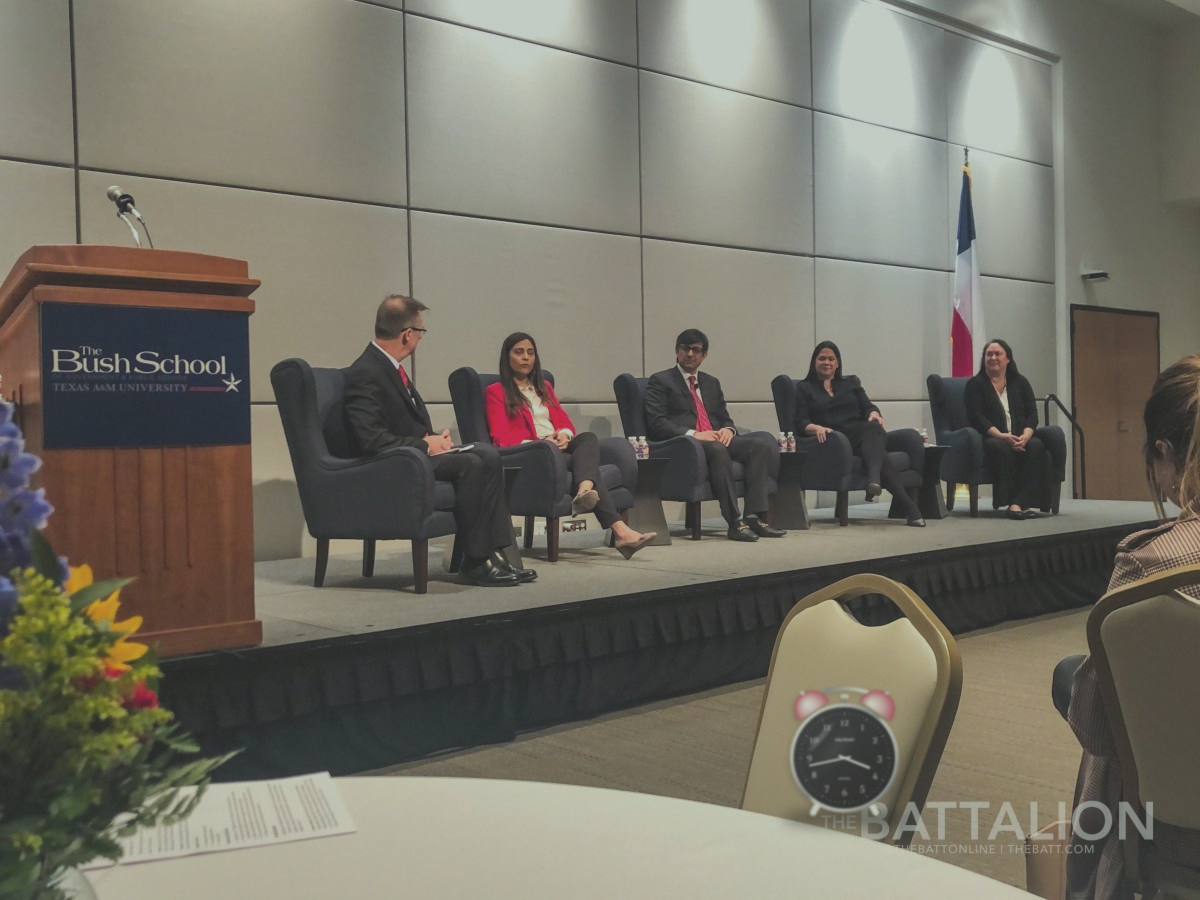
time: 3:43
